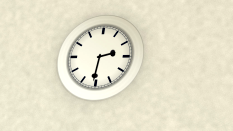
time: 2:31
